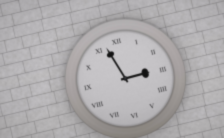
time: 2:57
